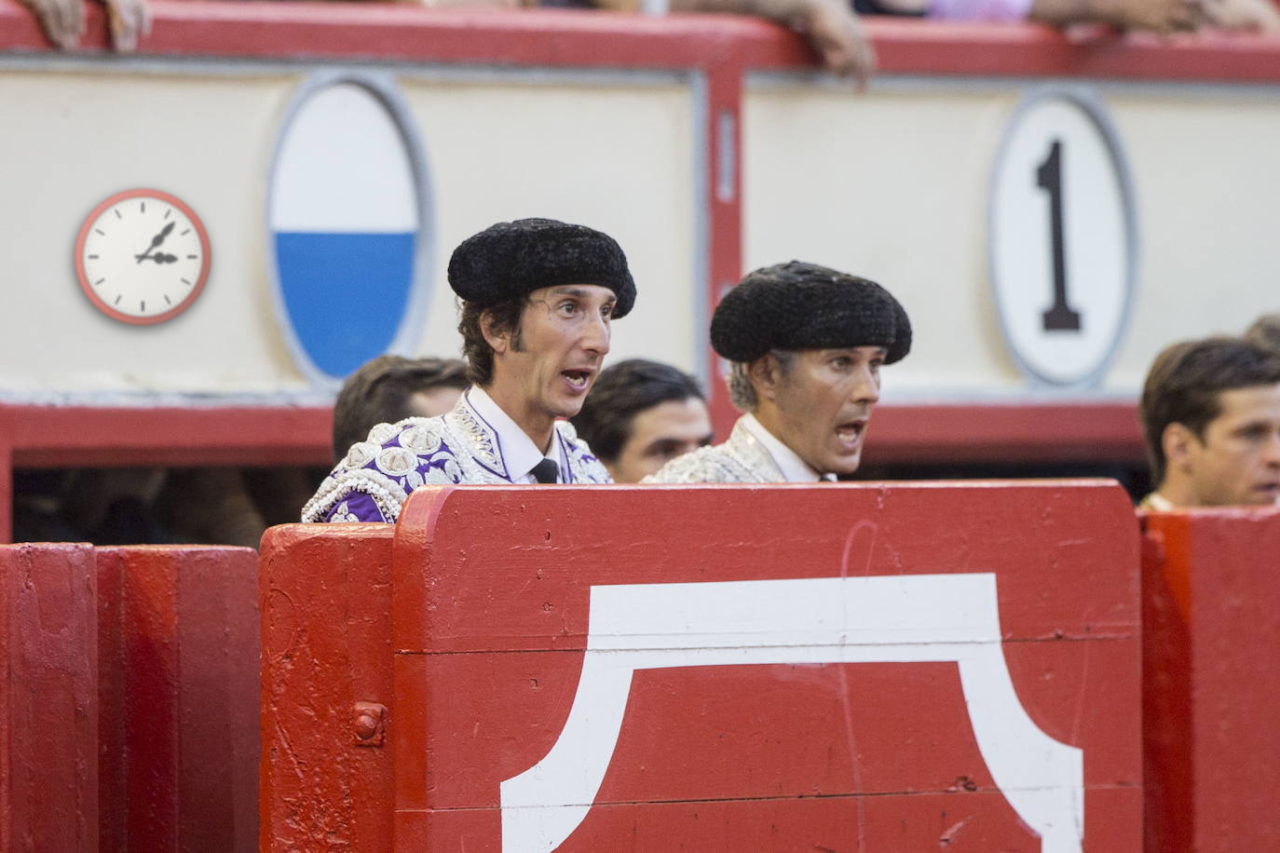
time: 3:07
